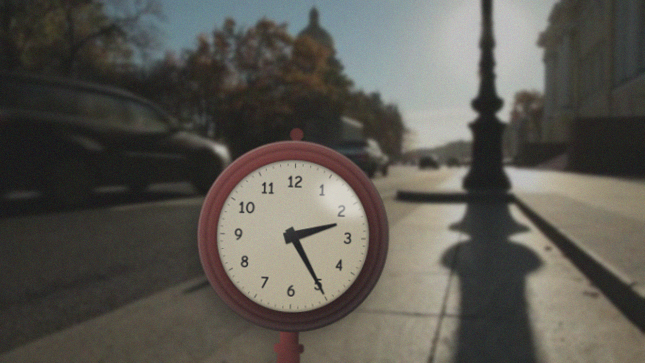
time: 2:25
